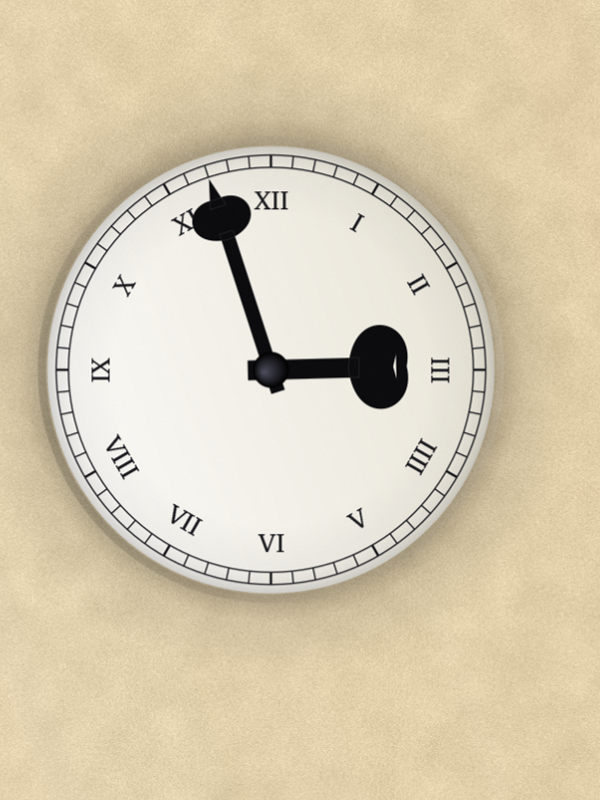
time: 2:57
